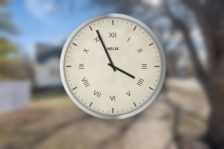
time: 3:56
